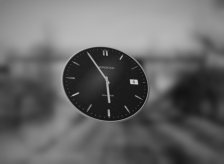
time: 5:55
